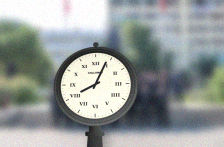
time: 8:04
